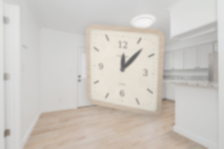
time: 12:07
